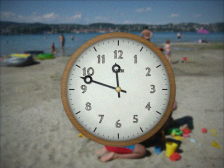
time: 11:48
